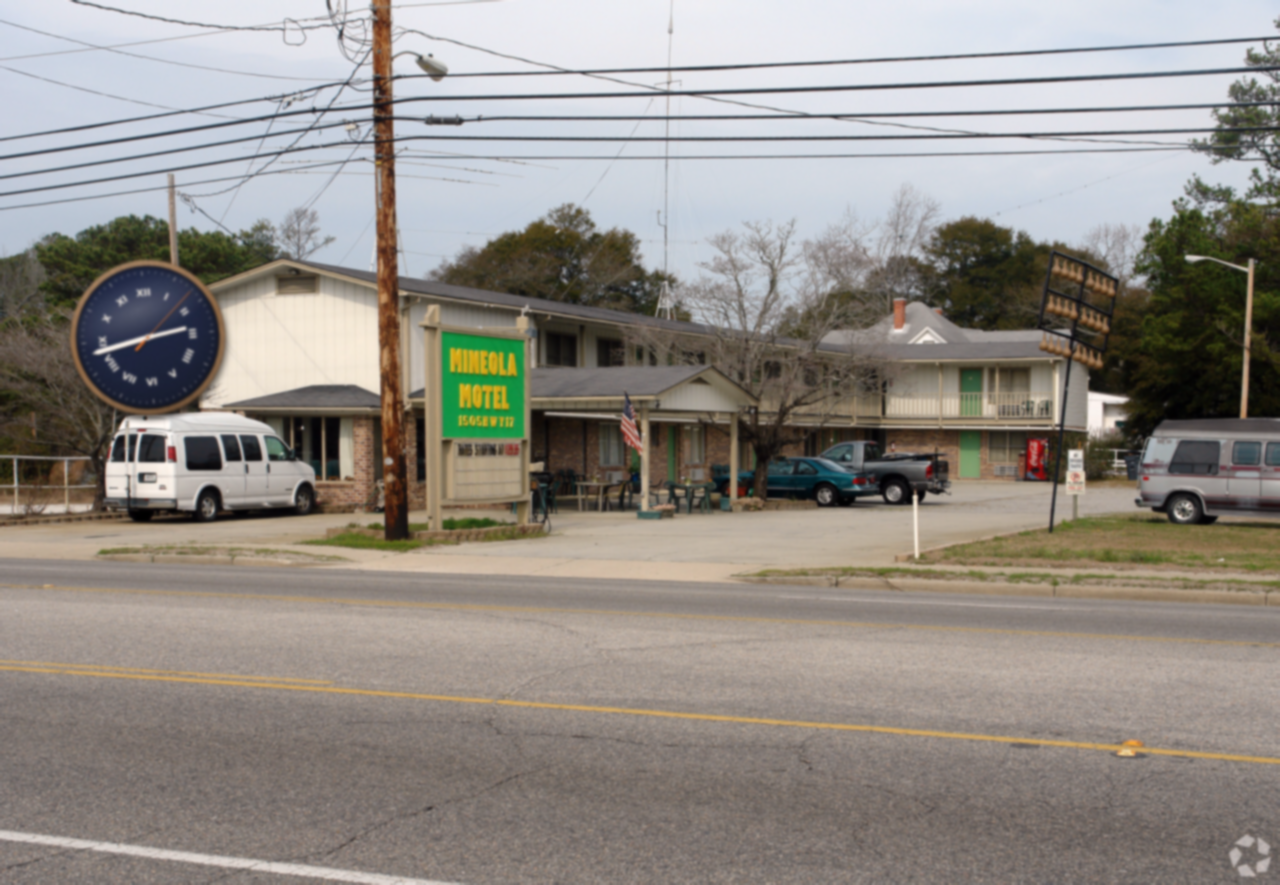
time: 2:43:08
